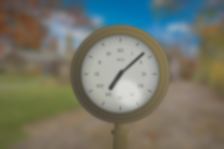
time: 7:08
